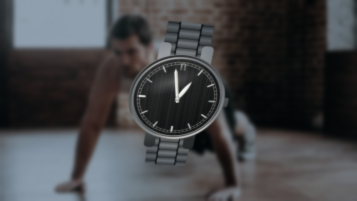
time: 12:58
